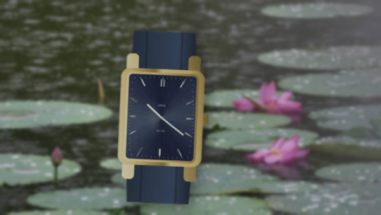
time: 10:21
